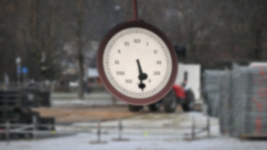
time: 5:29
